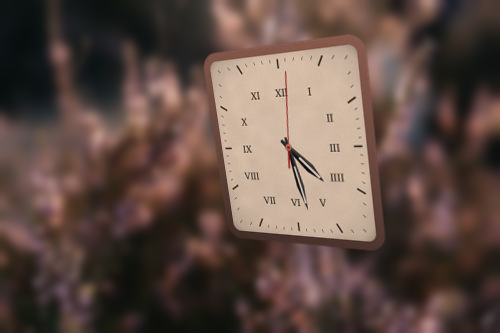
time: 4:28:01
